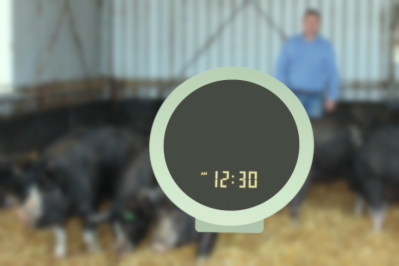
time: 12:30
